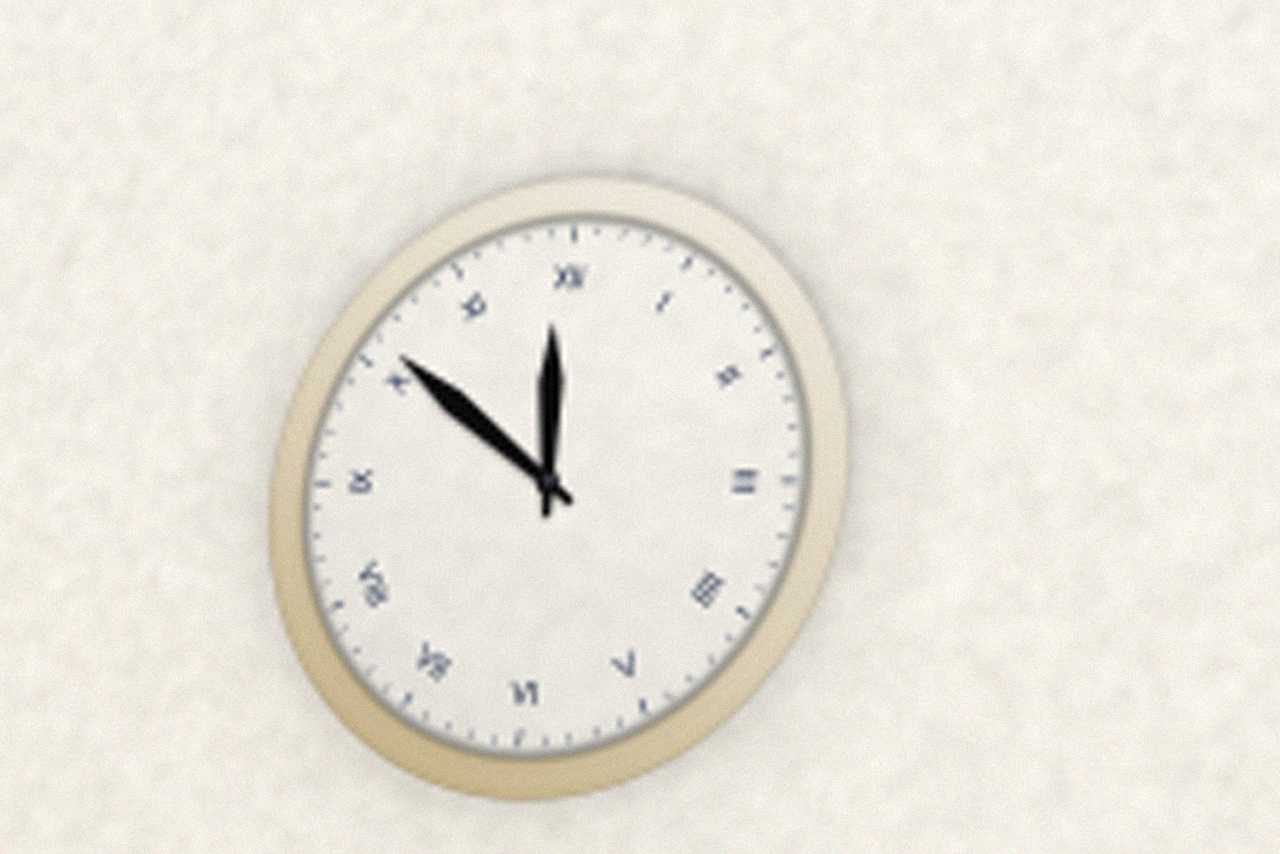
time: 11:51
